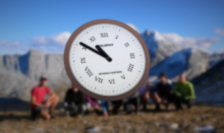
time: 10:51
